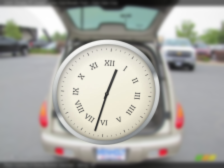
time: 12:32
